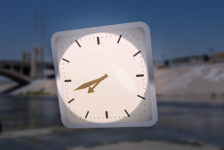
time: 7:42
